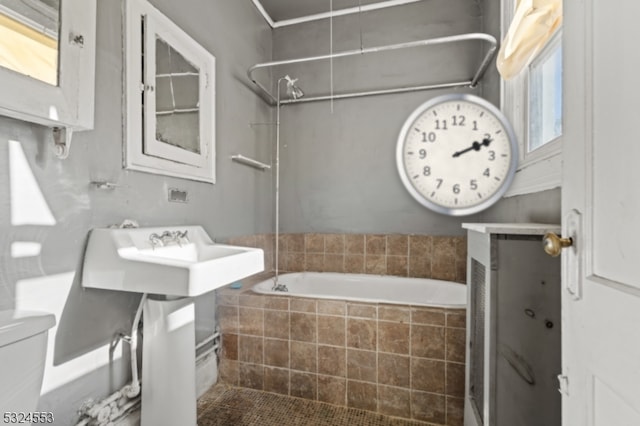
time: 2:11
